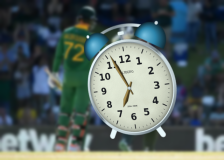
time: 6:56
